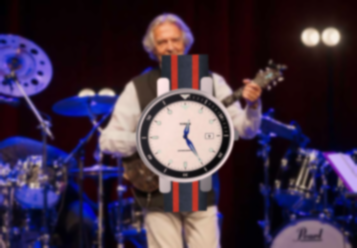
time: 12:25
